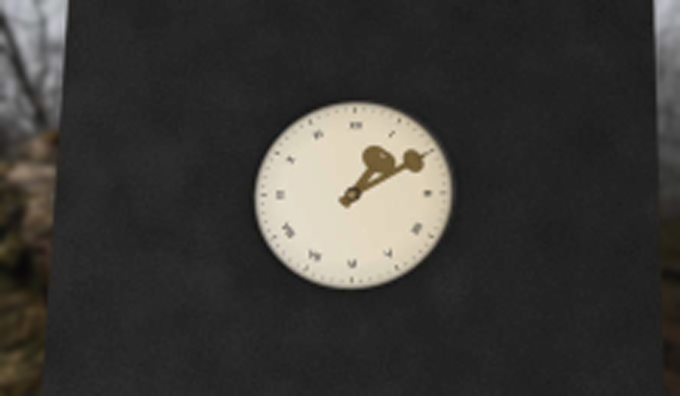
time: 1:10
